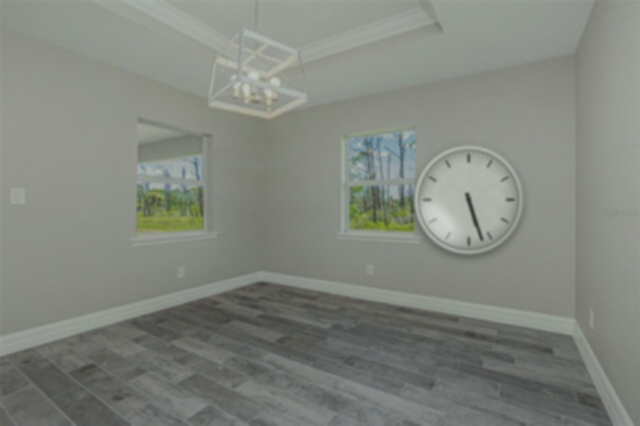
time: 5:27
